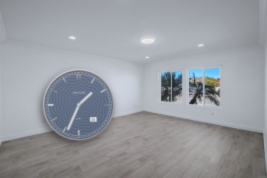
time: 1:34
